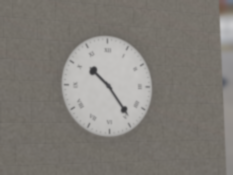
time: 10:24
